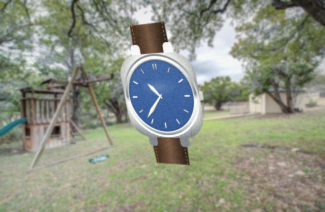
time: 10:37
